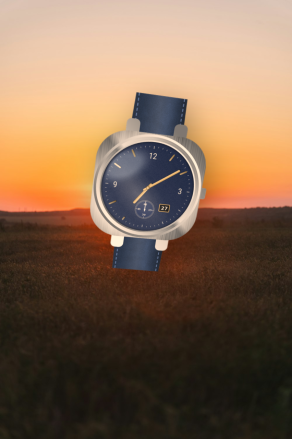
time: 7:09
